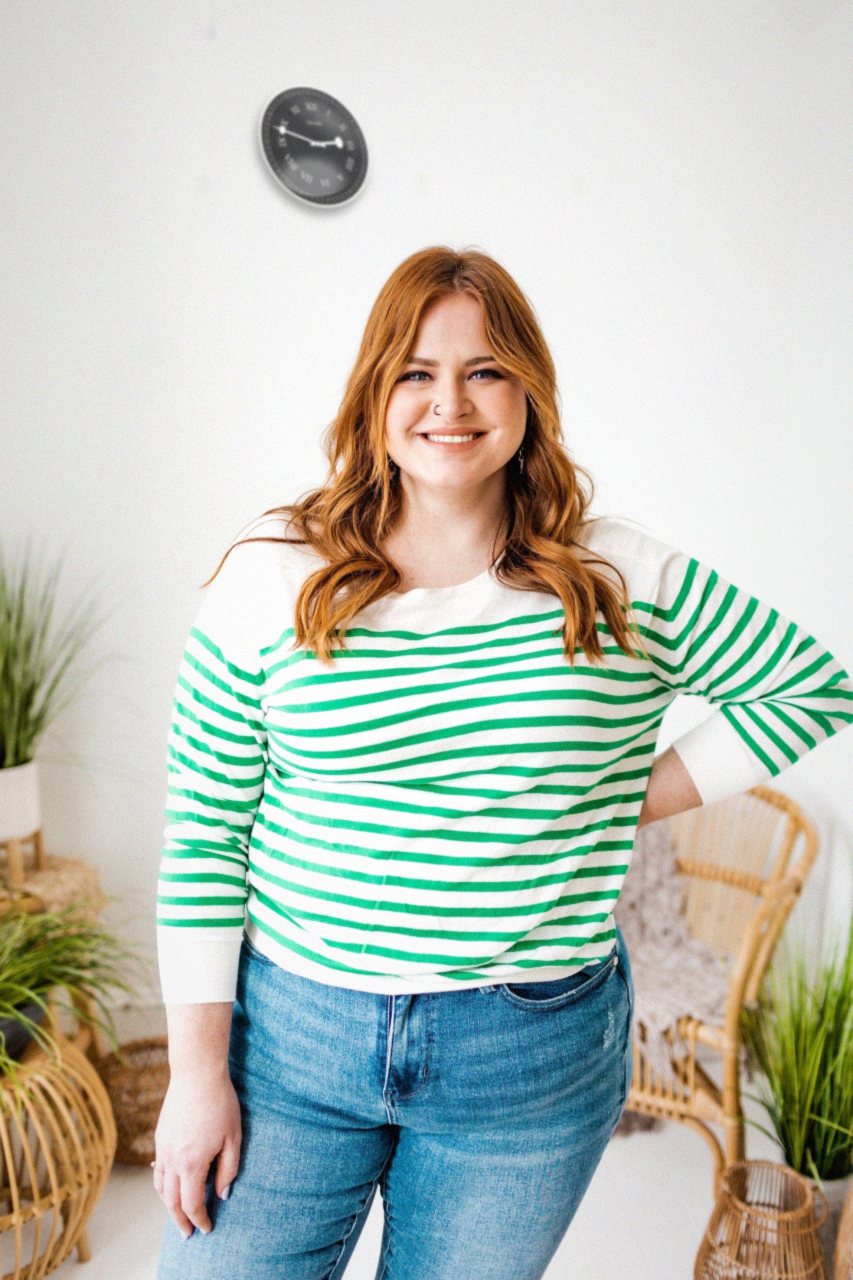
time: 2:48
